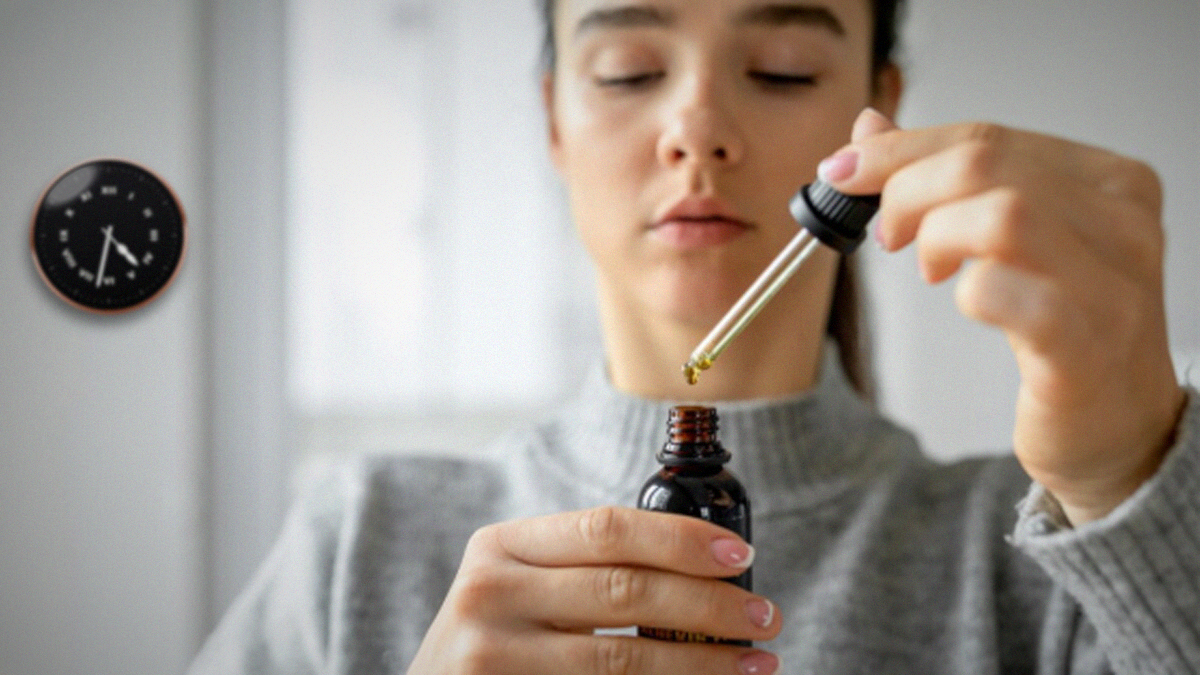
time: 4:32
